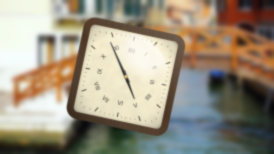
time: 4:54
